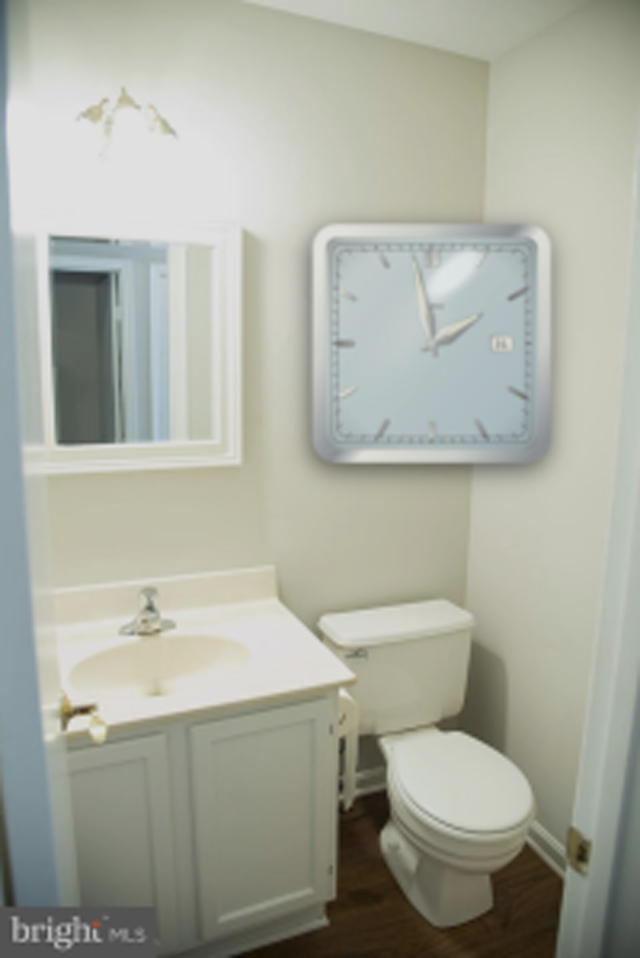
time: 1:58
